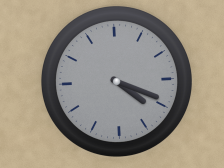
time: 4:19
